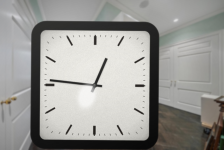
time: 12:46
